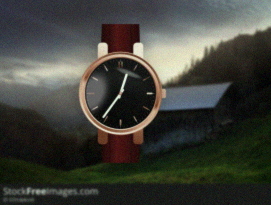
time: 12:36
